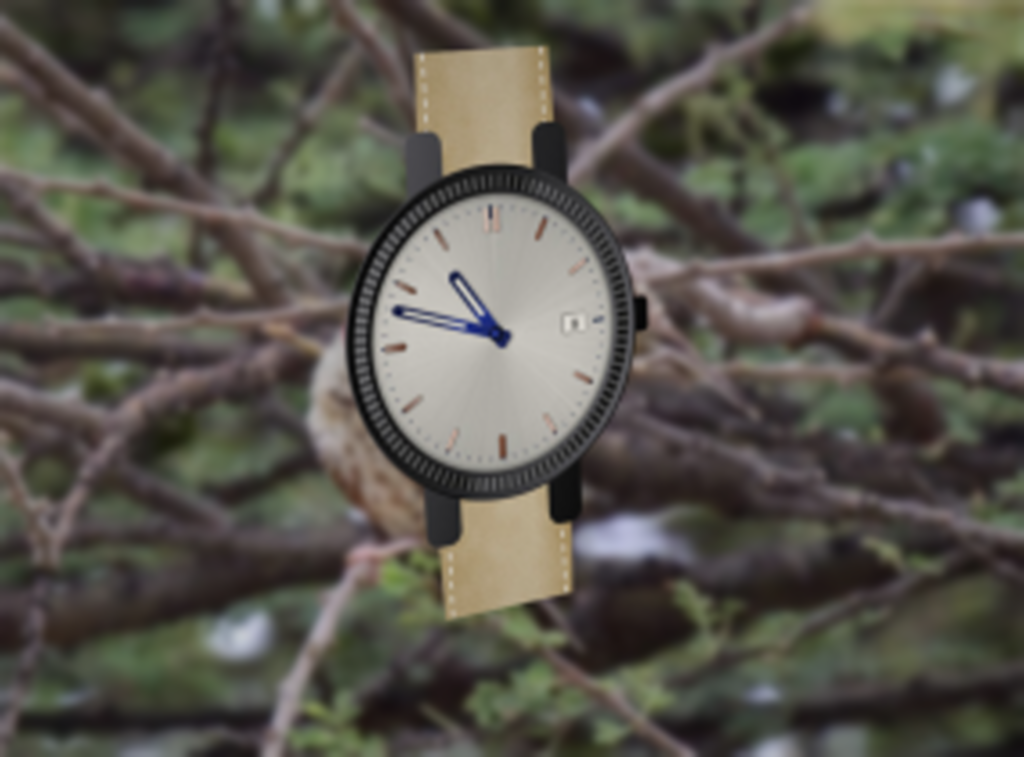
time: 10:48
